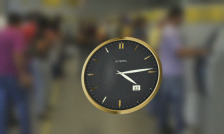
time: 4:14
